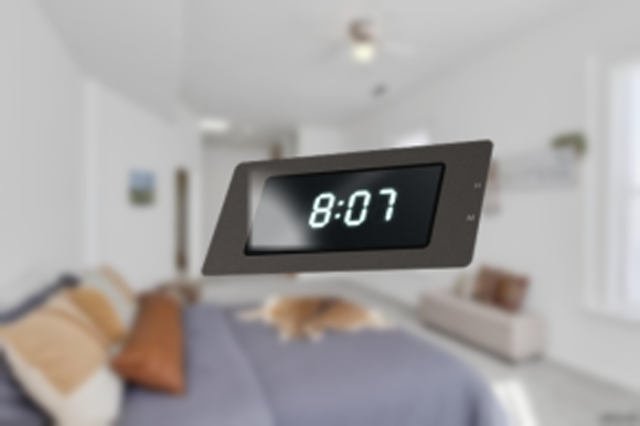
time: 8:07
